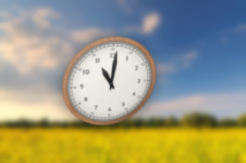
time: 11:01
